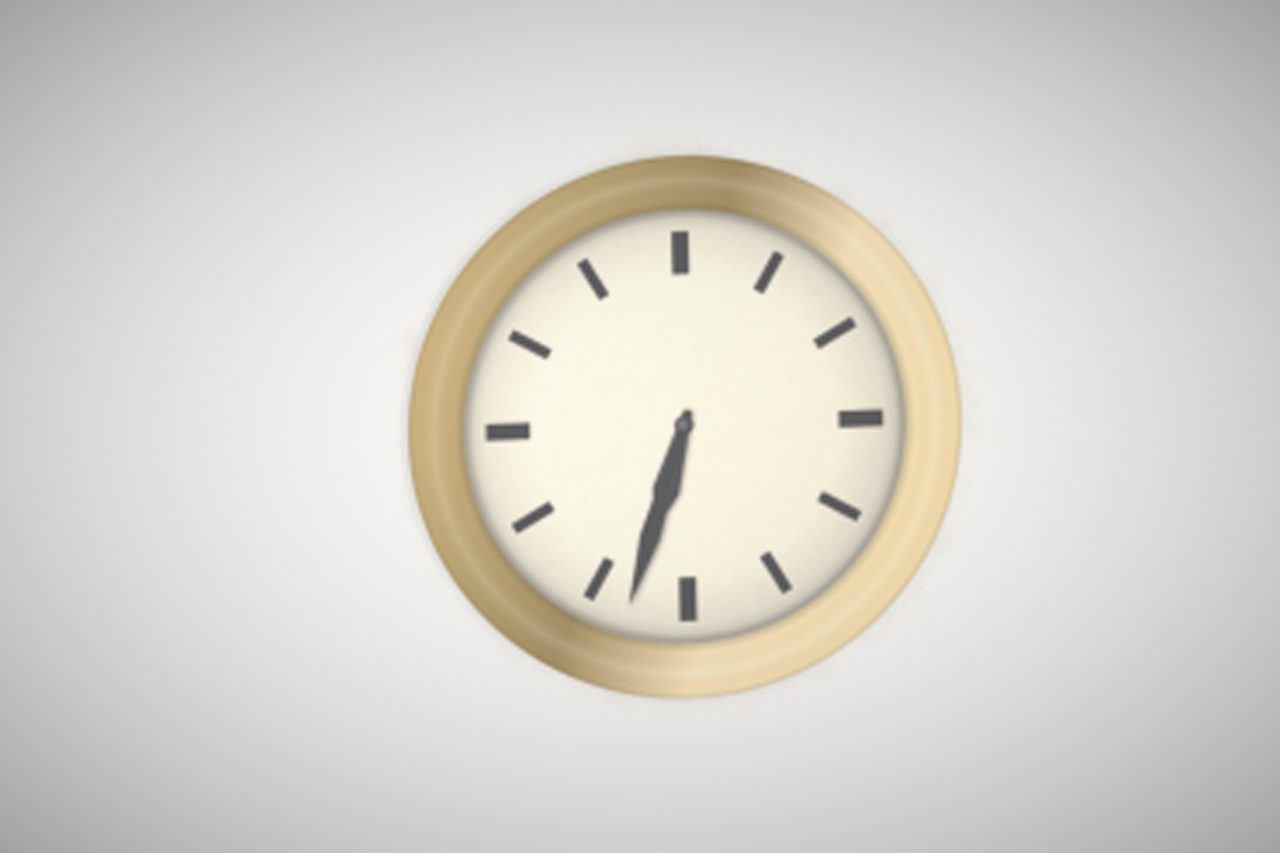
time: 6:33
